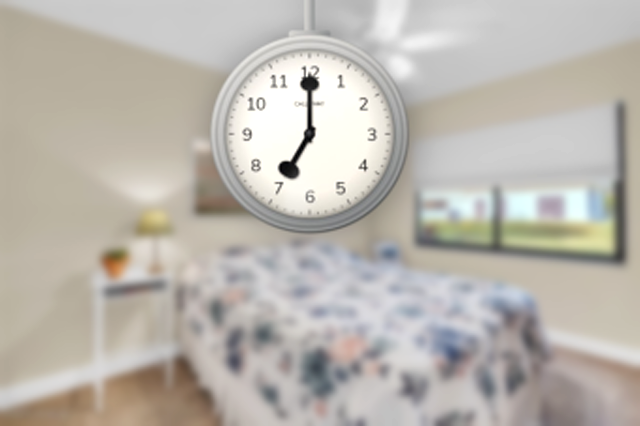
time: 7:00
